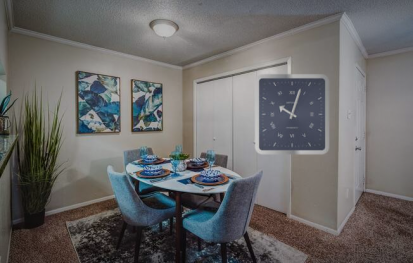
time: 10:03
